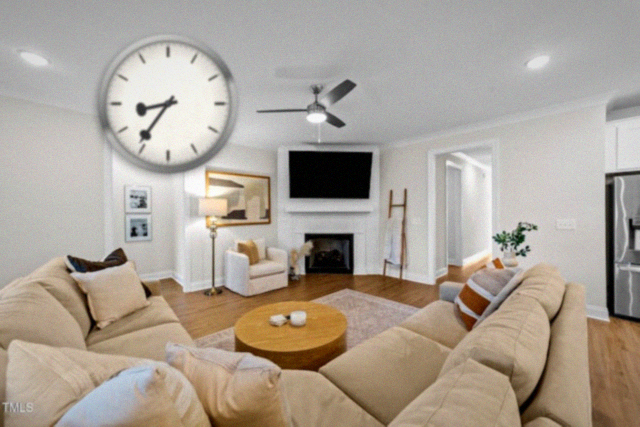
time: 8:36
